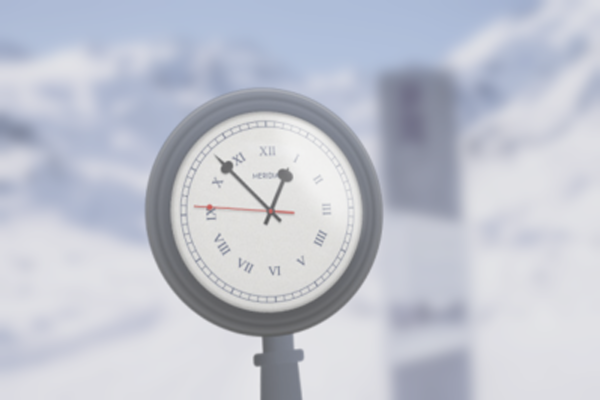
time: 12:52:46
